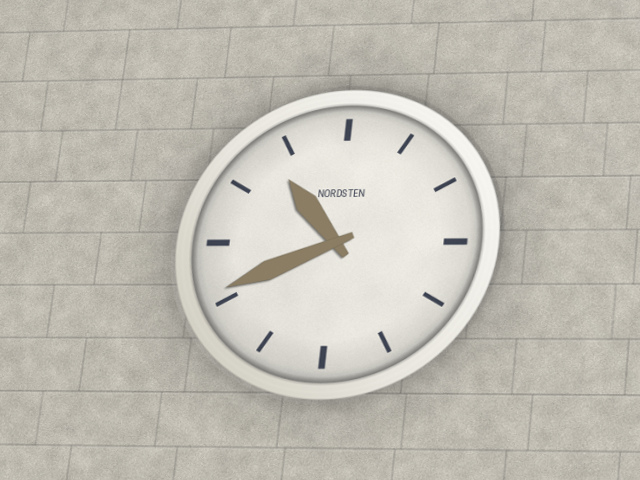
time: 10:41
